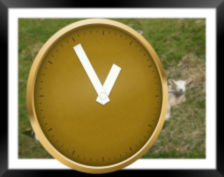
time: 12:55
